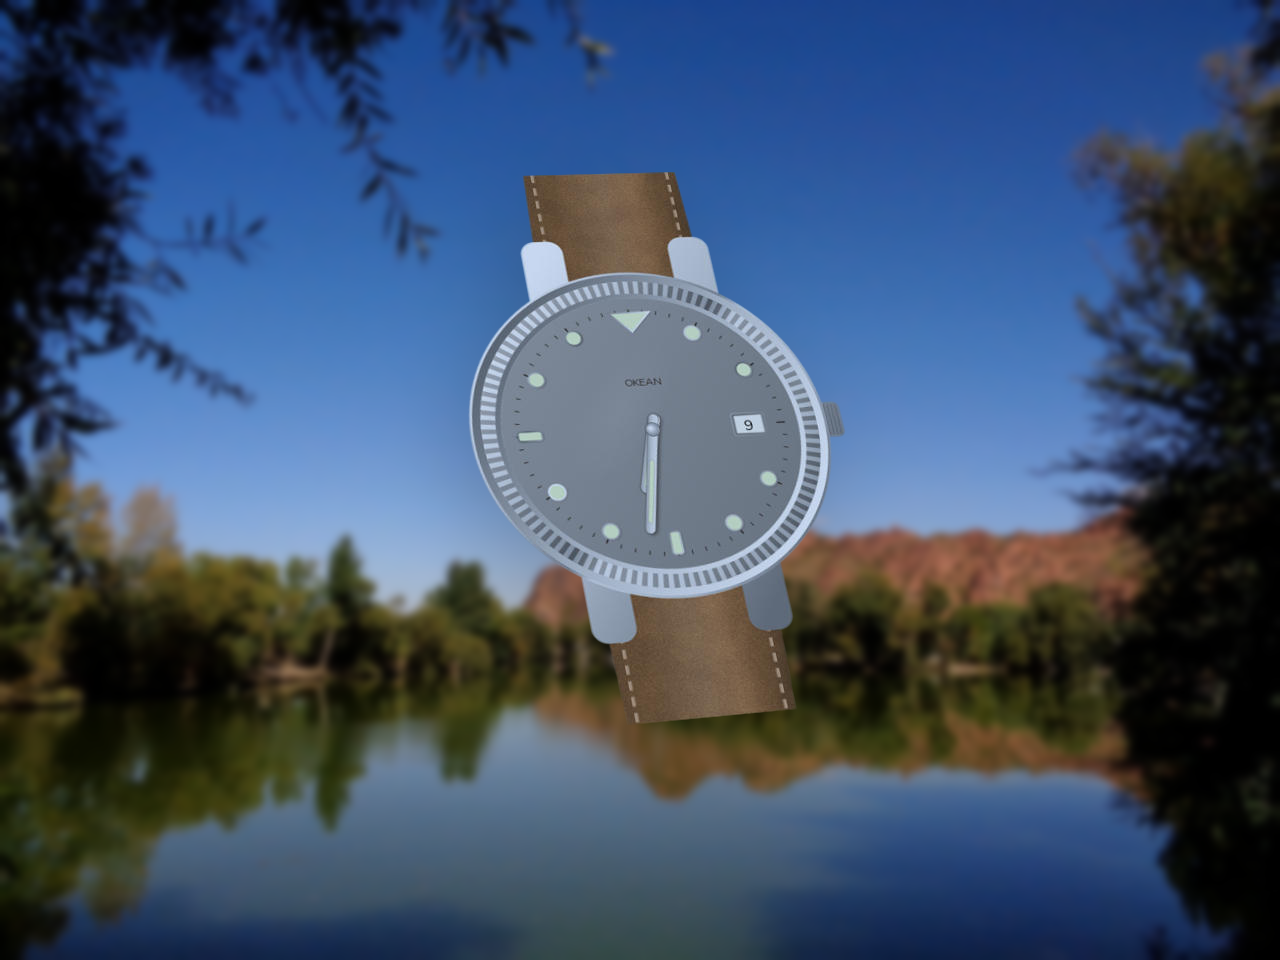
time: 6:32
